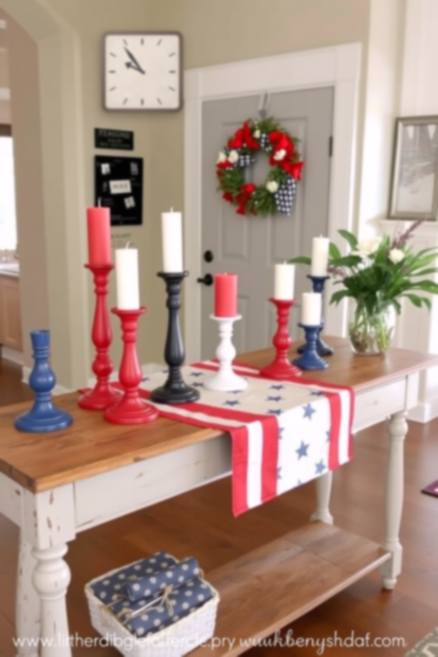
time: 9:54
